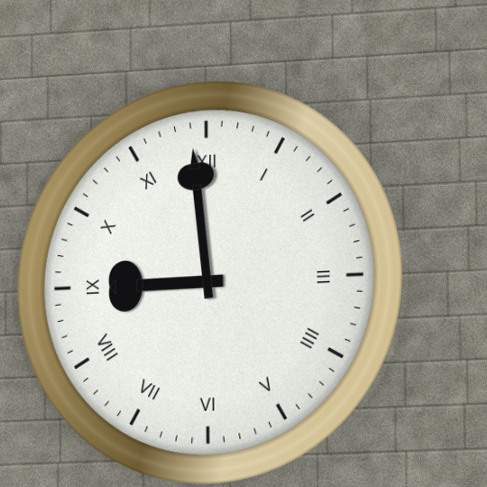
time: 8:59
